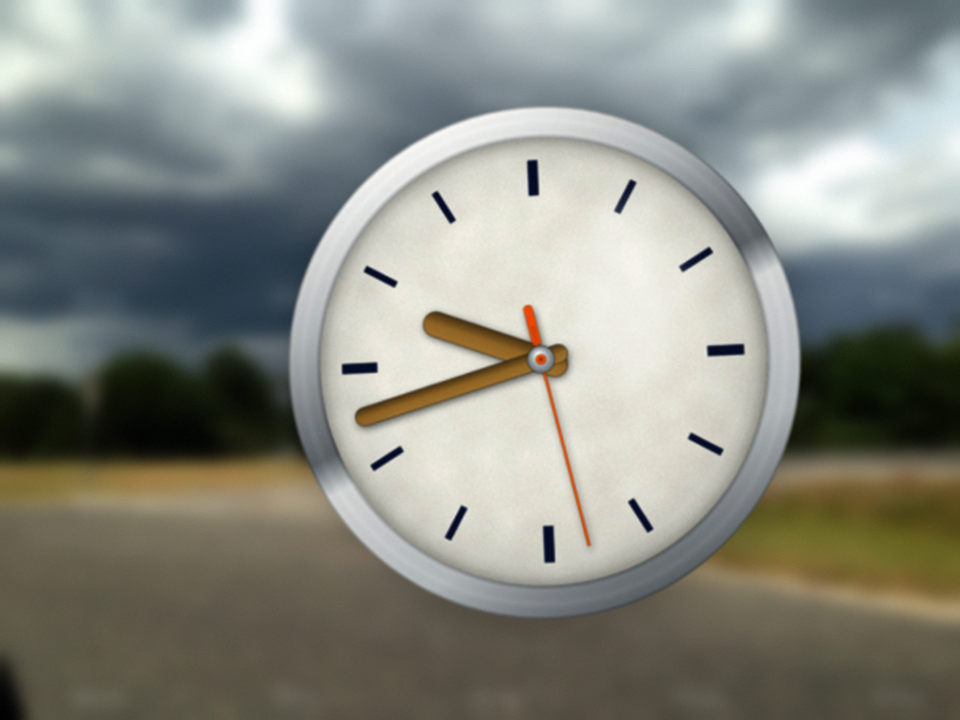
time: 9:42:28
